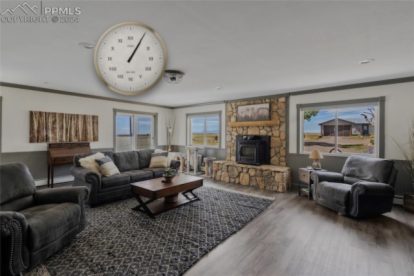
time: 1:05
